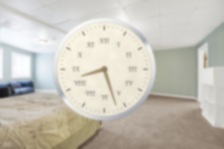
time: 8:27
